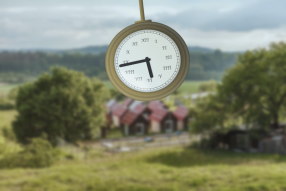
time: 5:44
